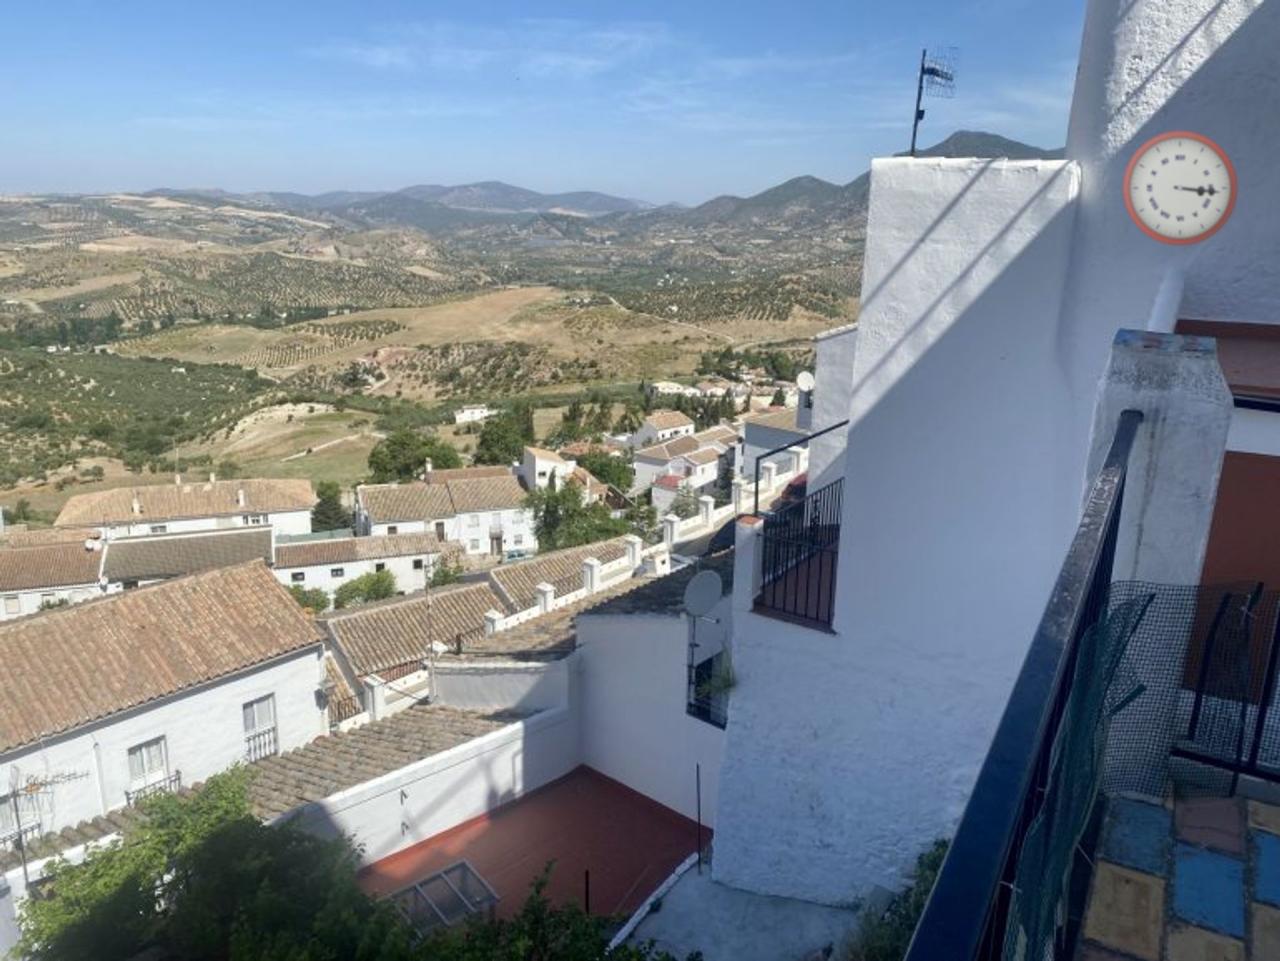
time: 3:16
